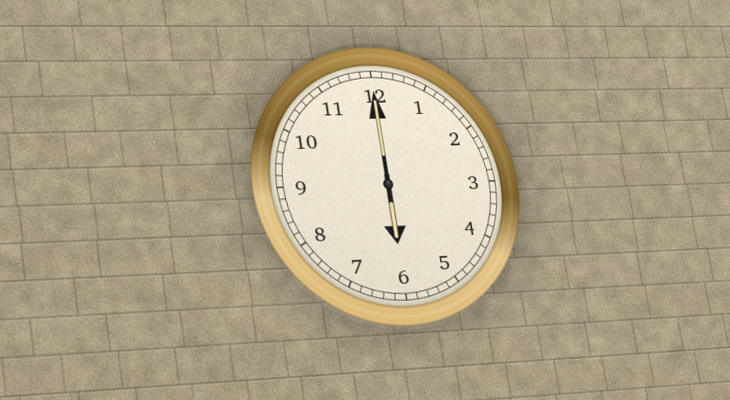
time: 6:00
